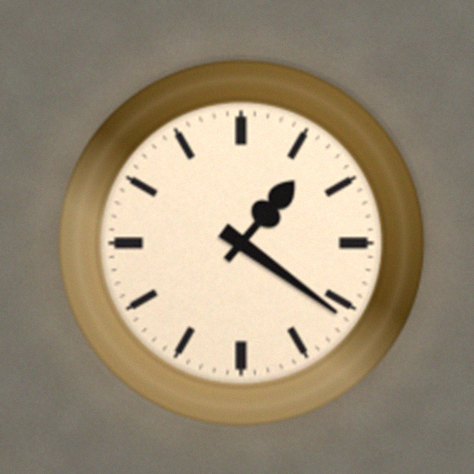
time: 1:21
